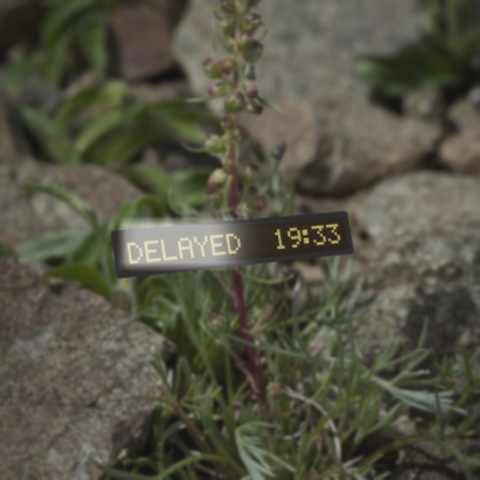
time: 19:33
